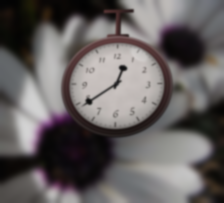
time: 12:39
